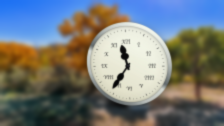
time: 11:36
